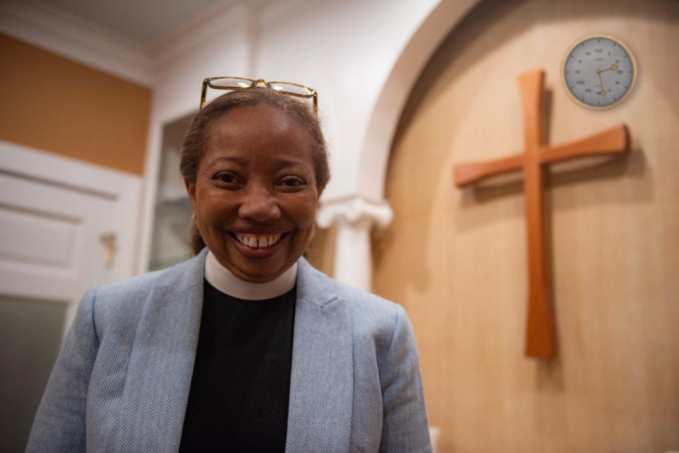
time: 2:28
